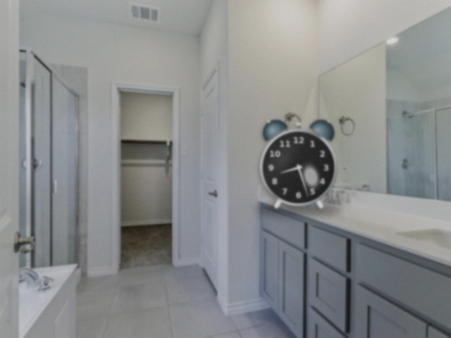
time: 8:27
